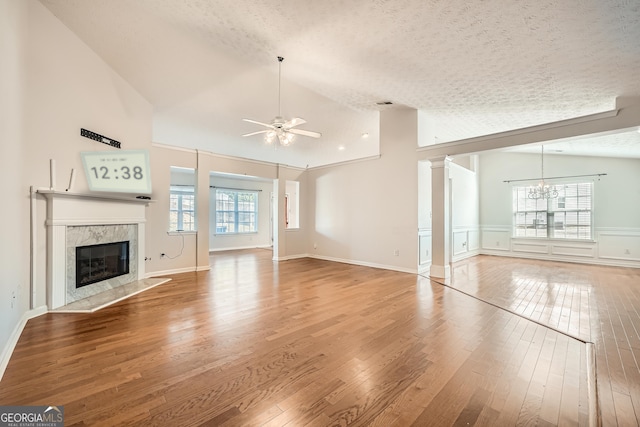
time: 12:38
